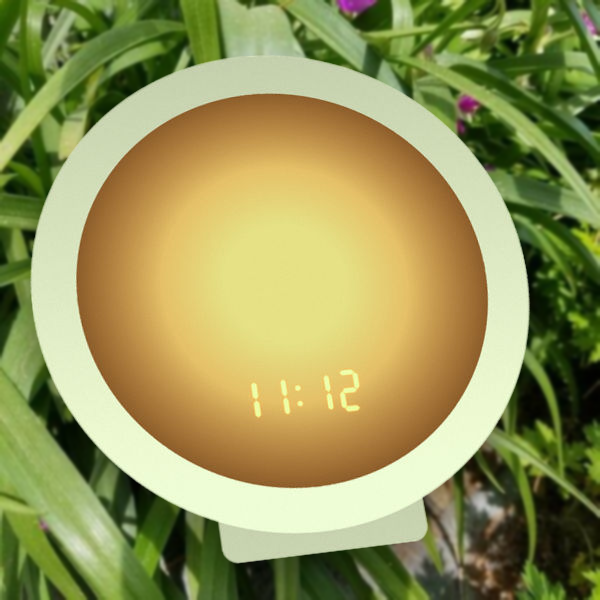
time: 11:12
